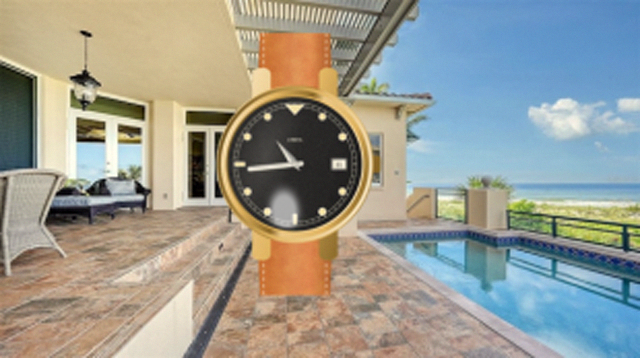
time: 10:44
